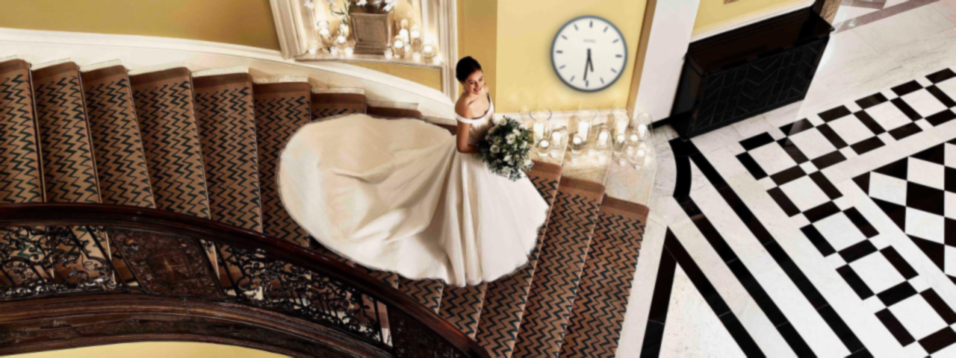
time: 5:31
